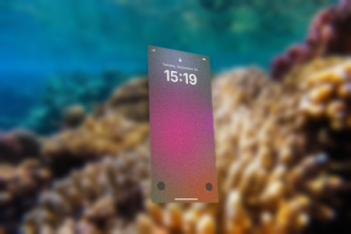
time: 15:19
